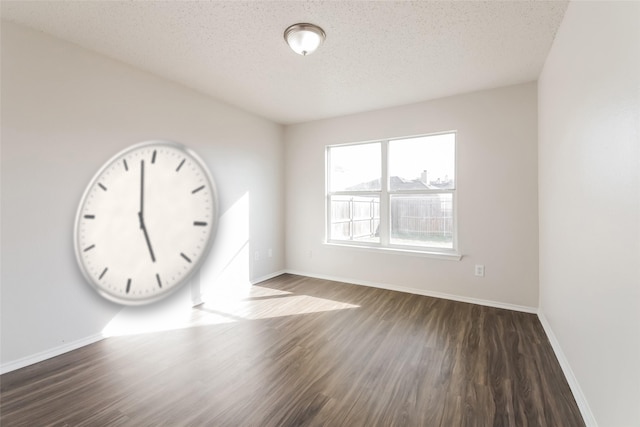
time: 4:58
